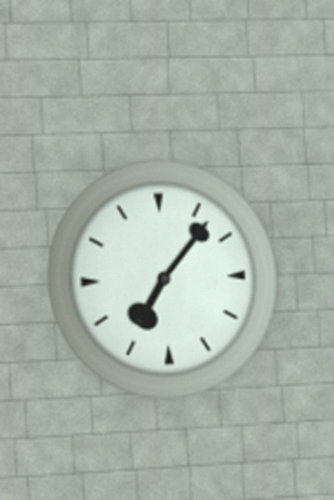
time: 7:07
